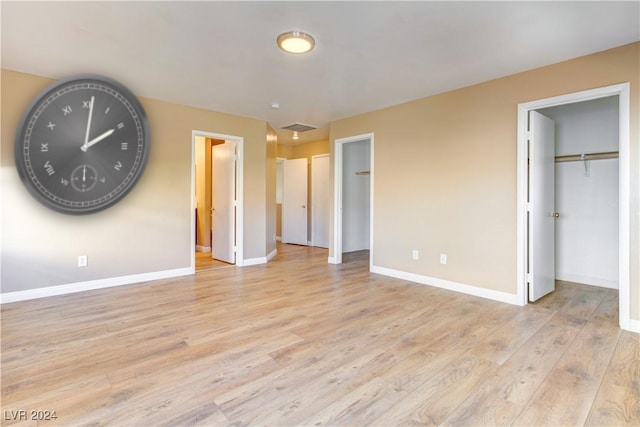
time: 2:01
